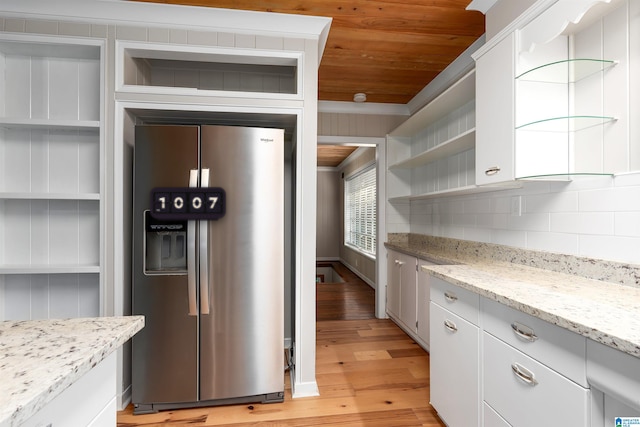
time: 10:07
